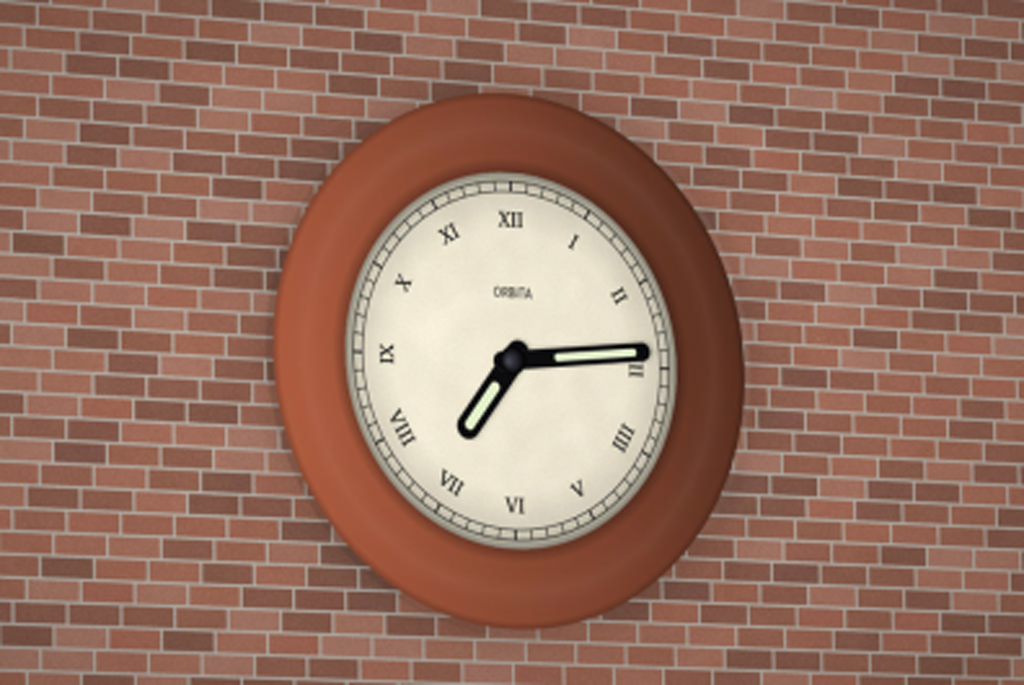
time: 7:14
